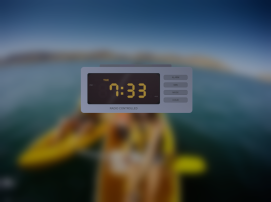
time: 7:33
